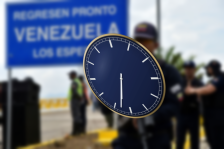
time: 6:33
